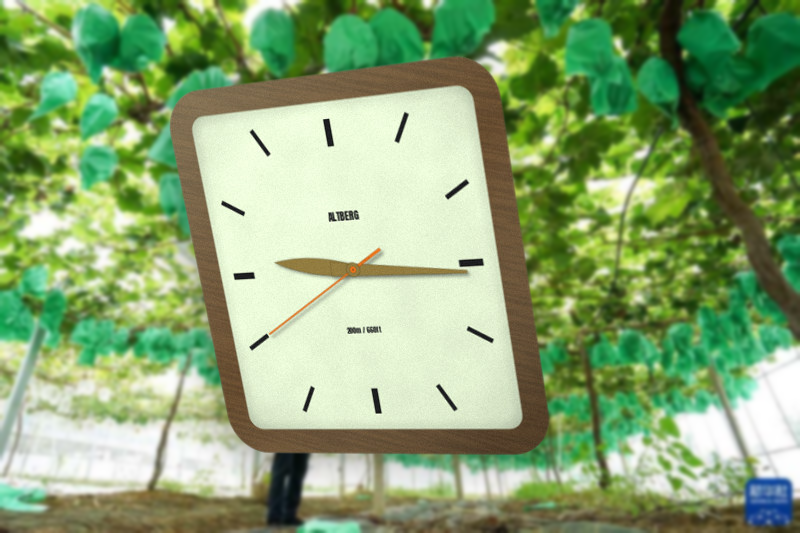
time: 9:15:40
